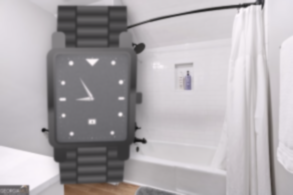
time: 8:55
